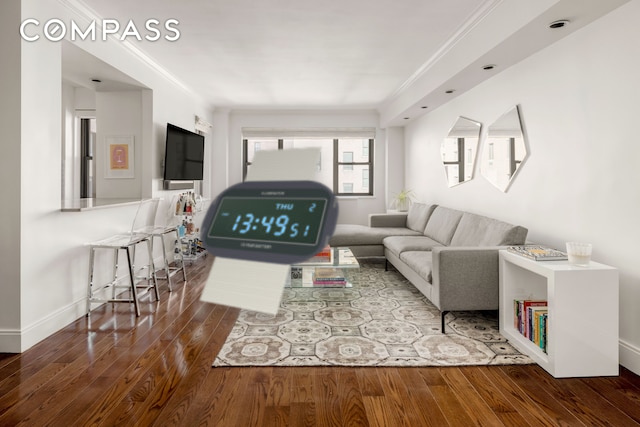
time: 13:49:51
